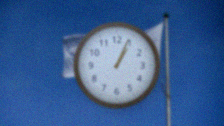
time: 1:04
